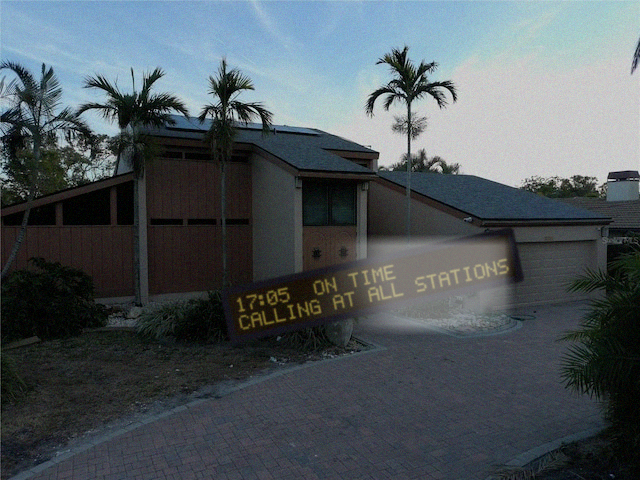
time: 17:05
